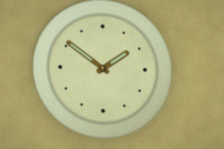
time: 1:51
